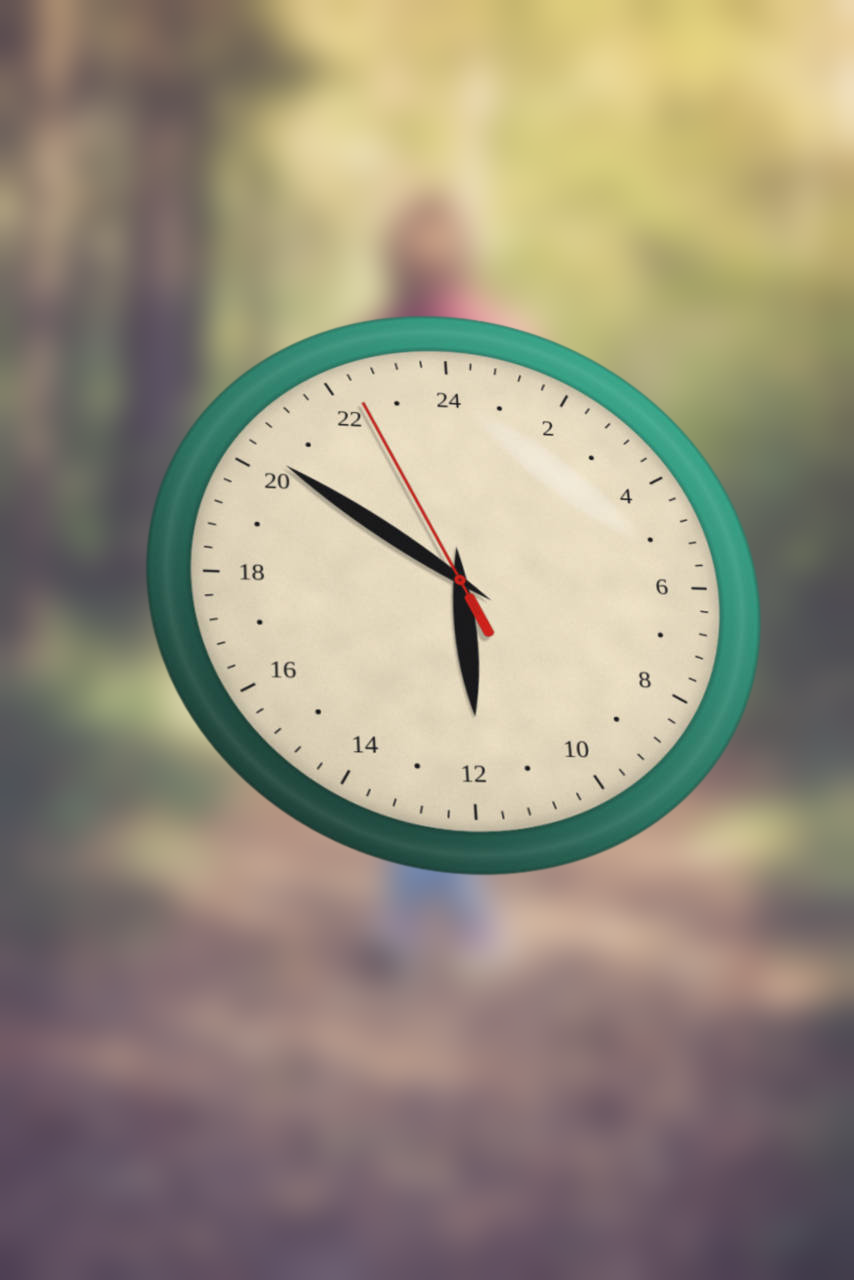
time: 11:50:56
